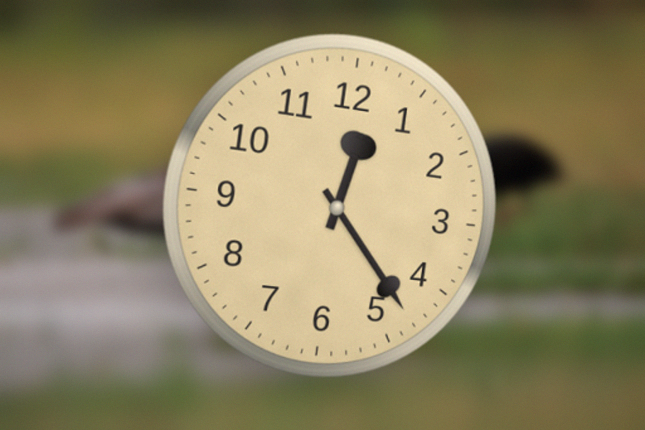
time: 12:23
